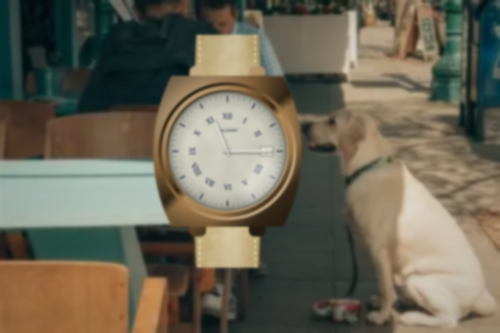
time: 11:15
